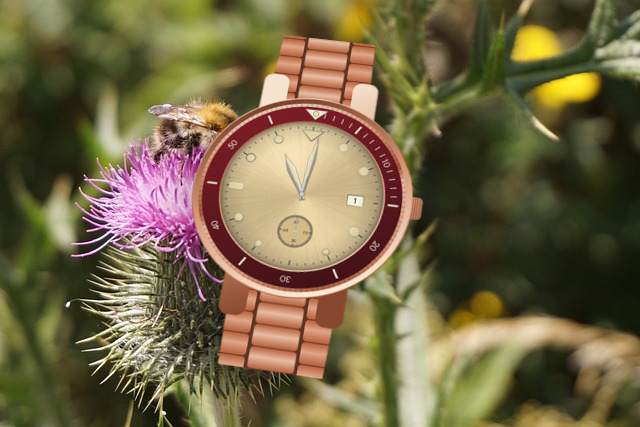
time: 11:01
